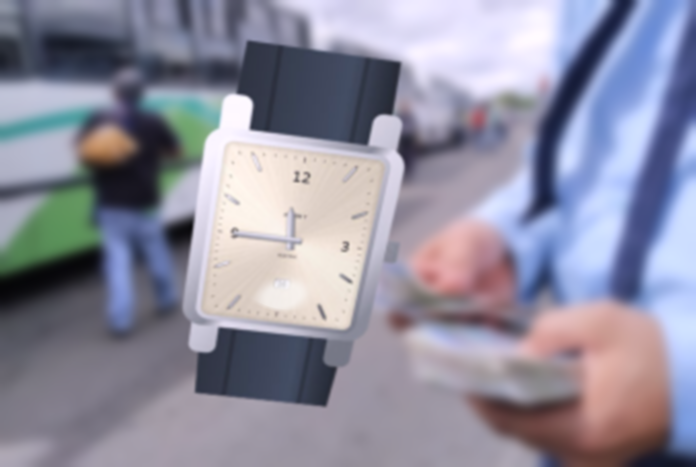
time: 11:45
